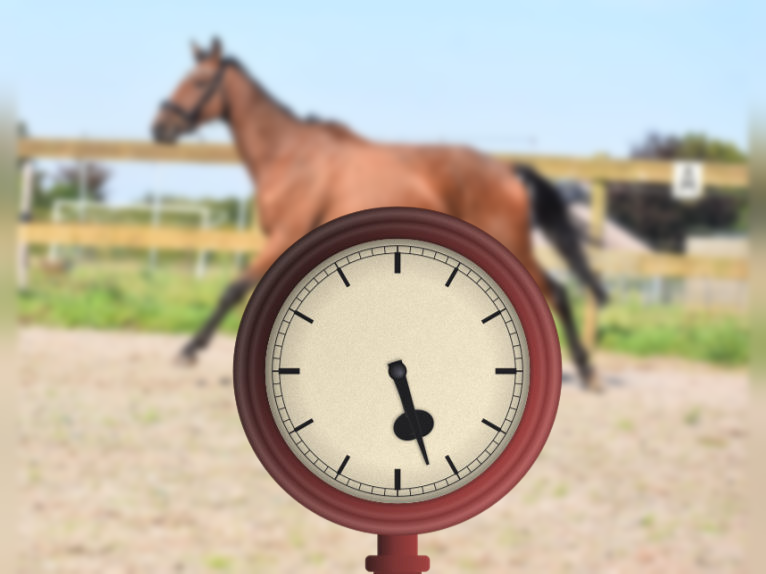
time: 5:27
